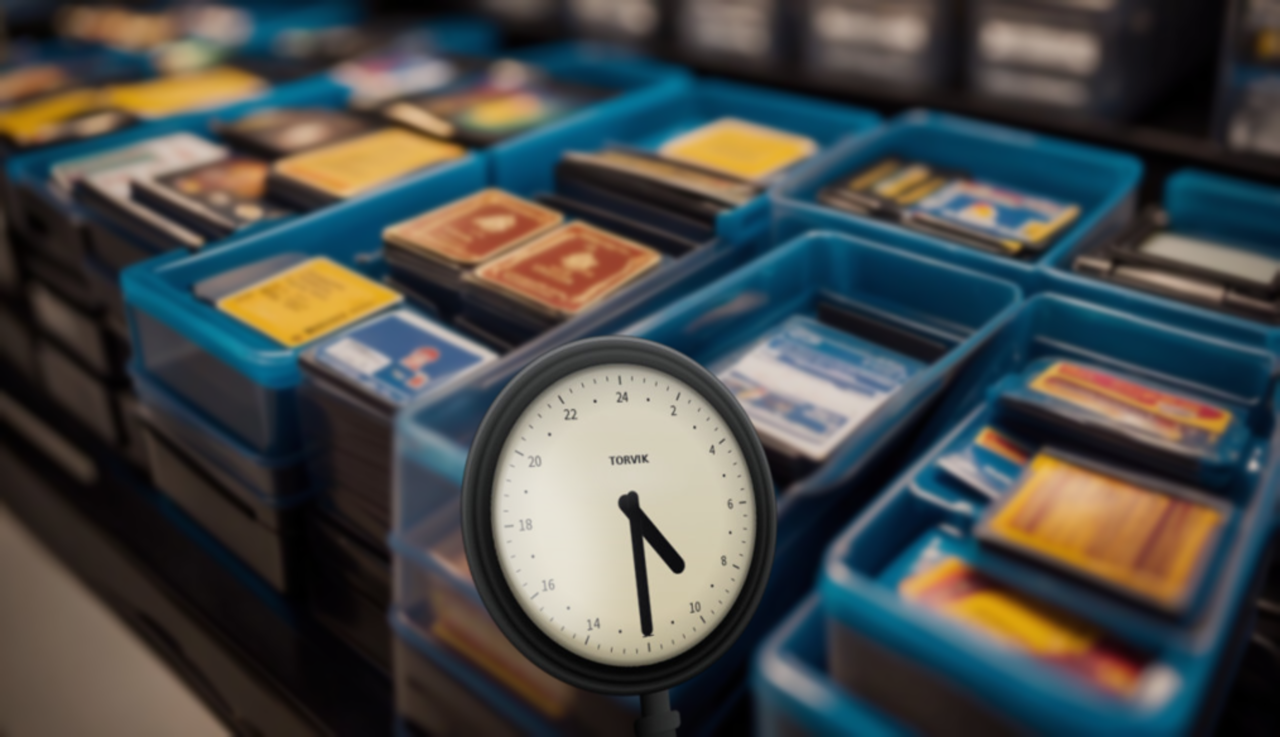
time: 9:30
